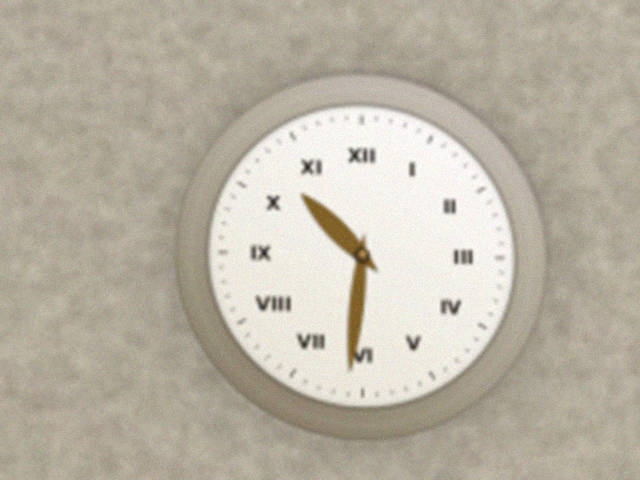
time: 10:31
